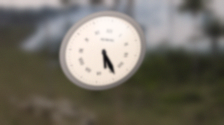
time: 5:24
